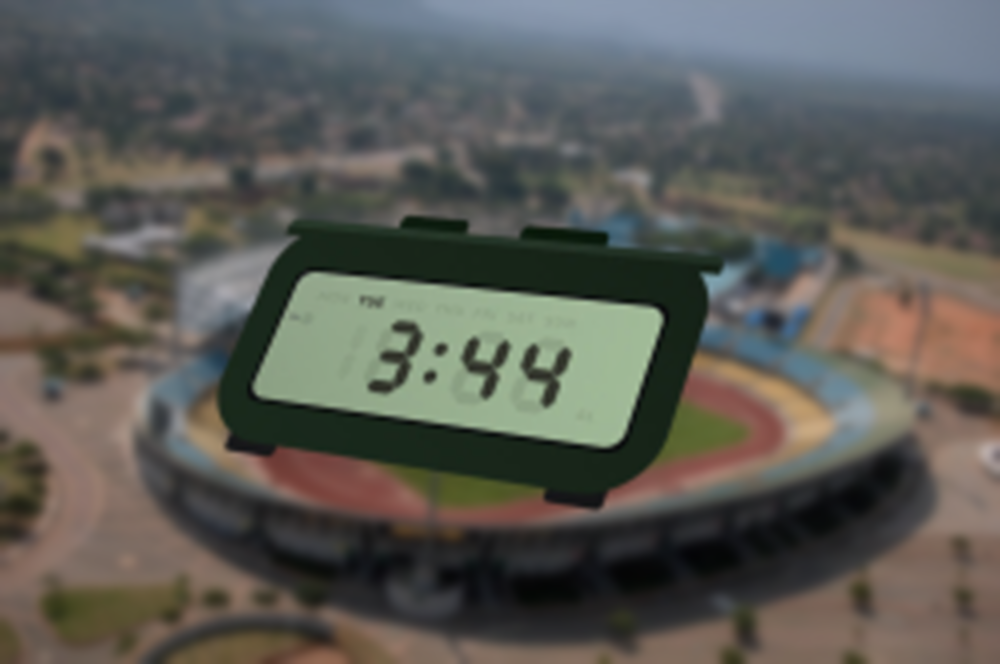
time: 3:44
